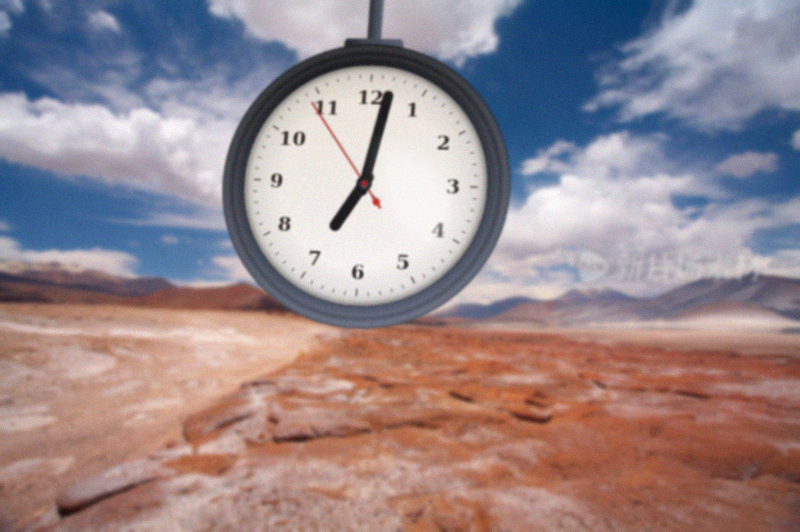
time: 7:01:54
